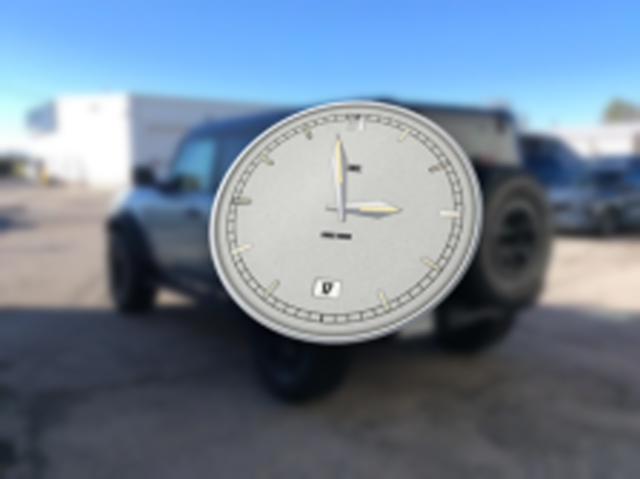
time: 2:58
